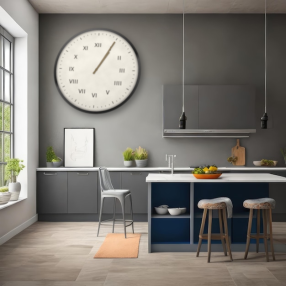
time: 1:05
